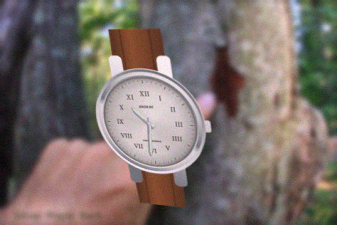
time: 10:31
